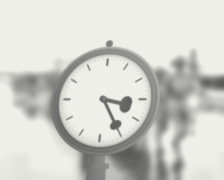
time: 3:25
